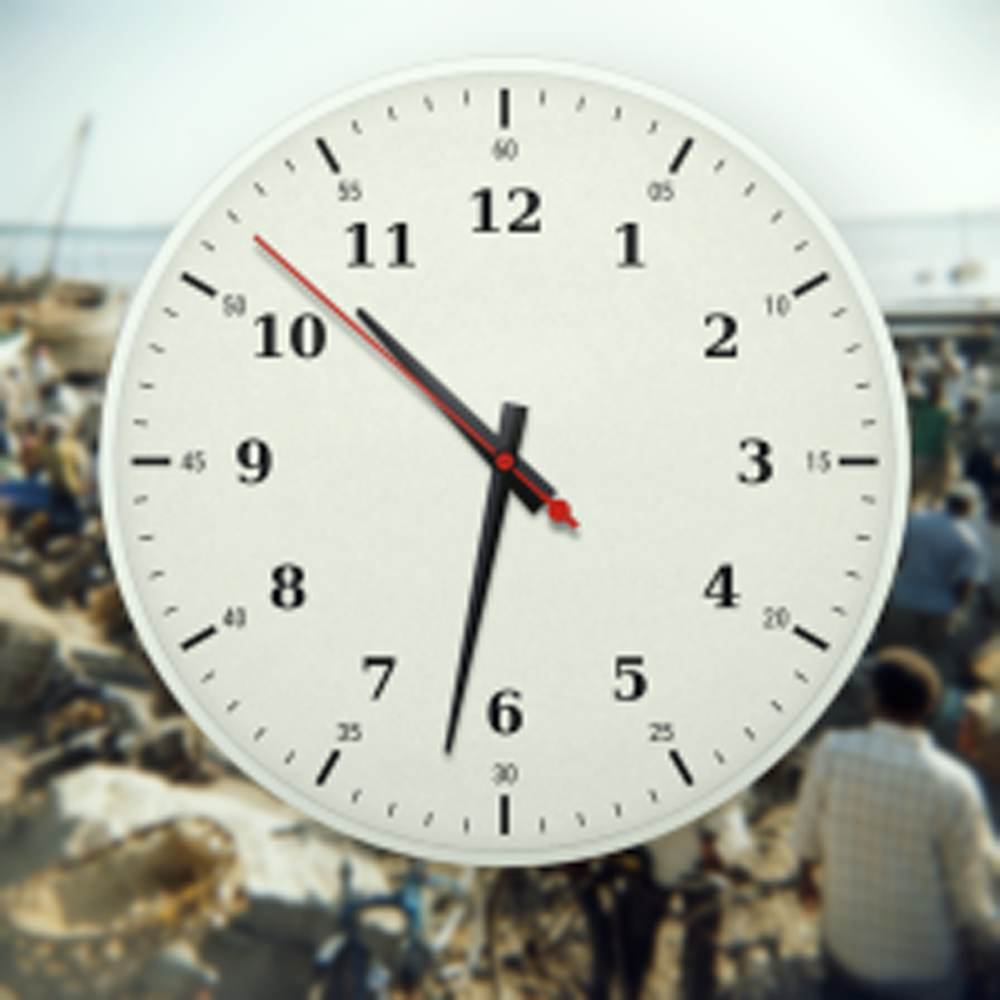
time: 10:31:52
